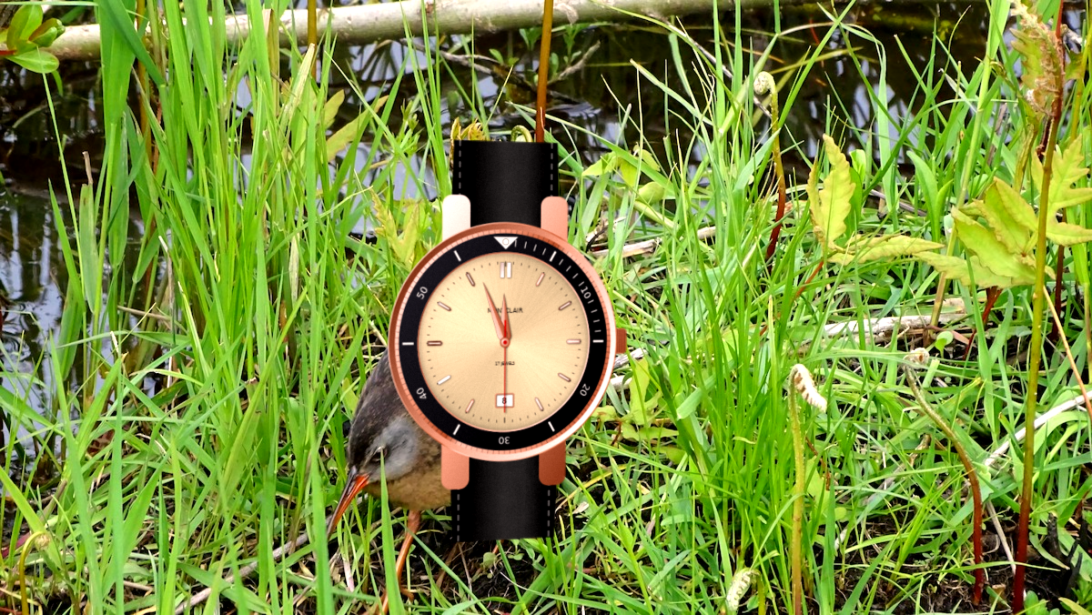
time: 11:56:30
